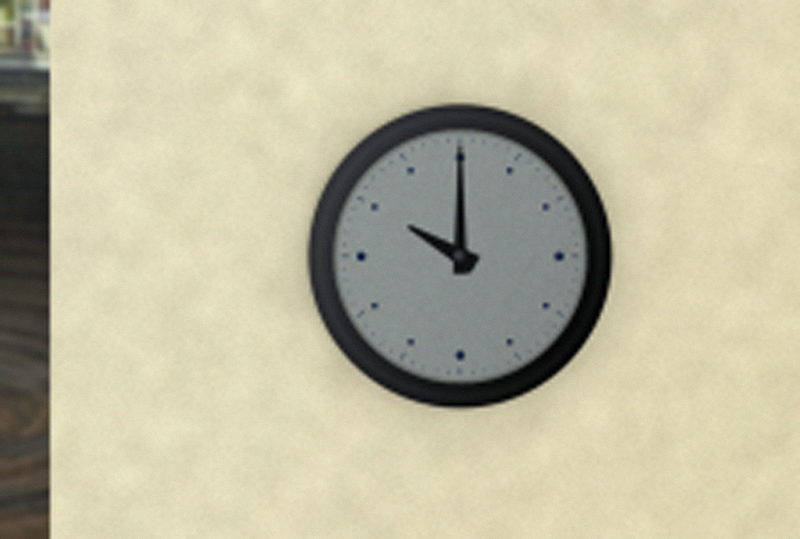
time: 10:00
